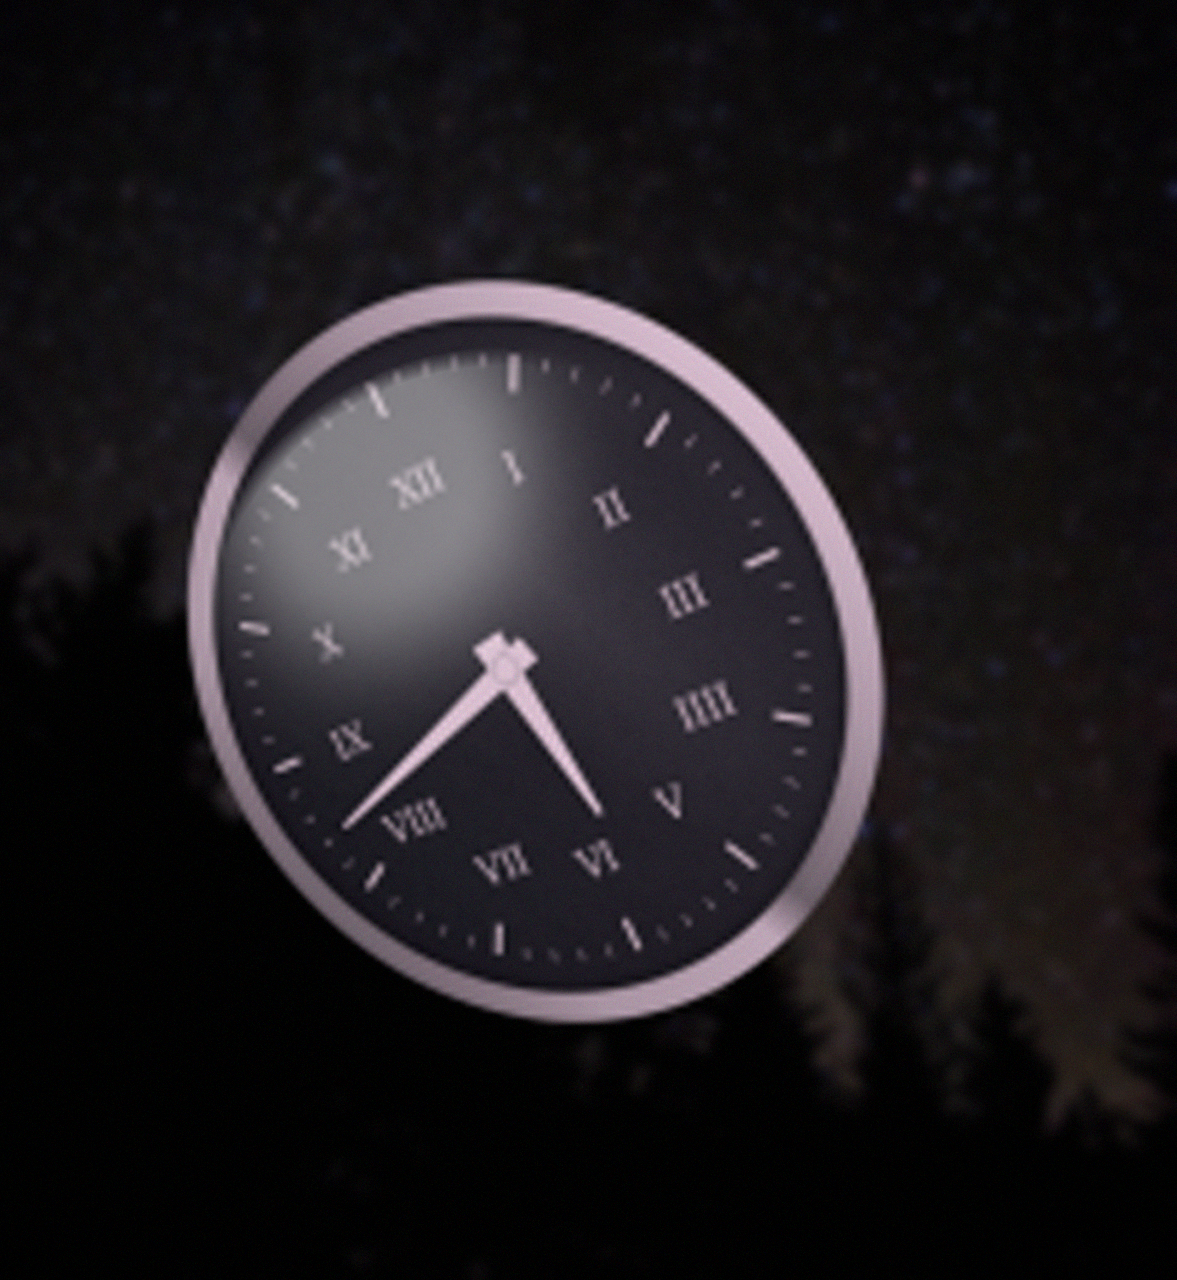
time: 5:42
